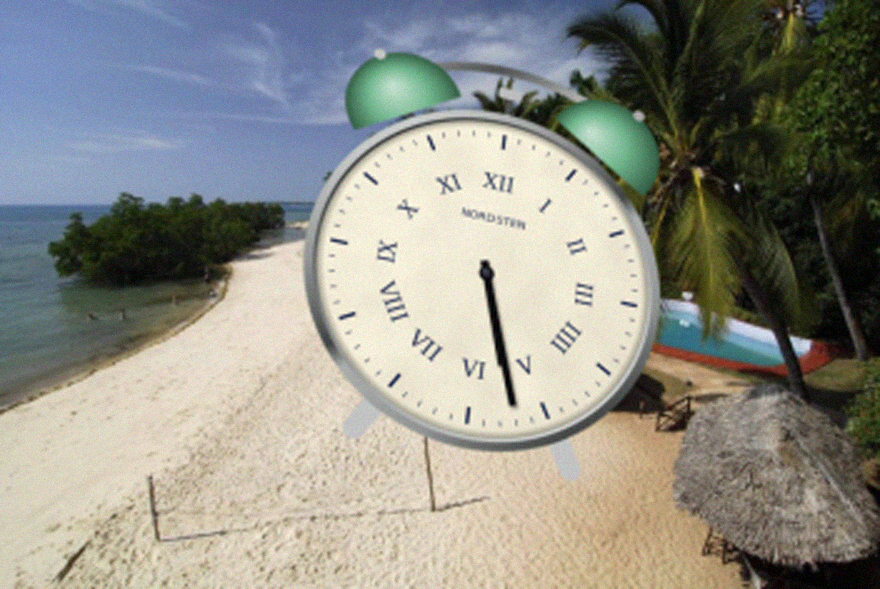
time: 5:27
